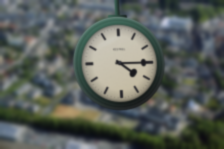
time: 4:15
